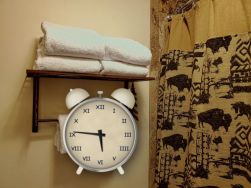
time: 5:46
